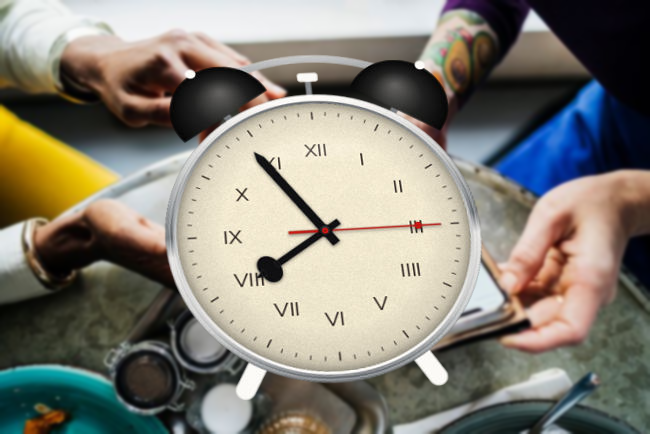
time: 7:54:15
